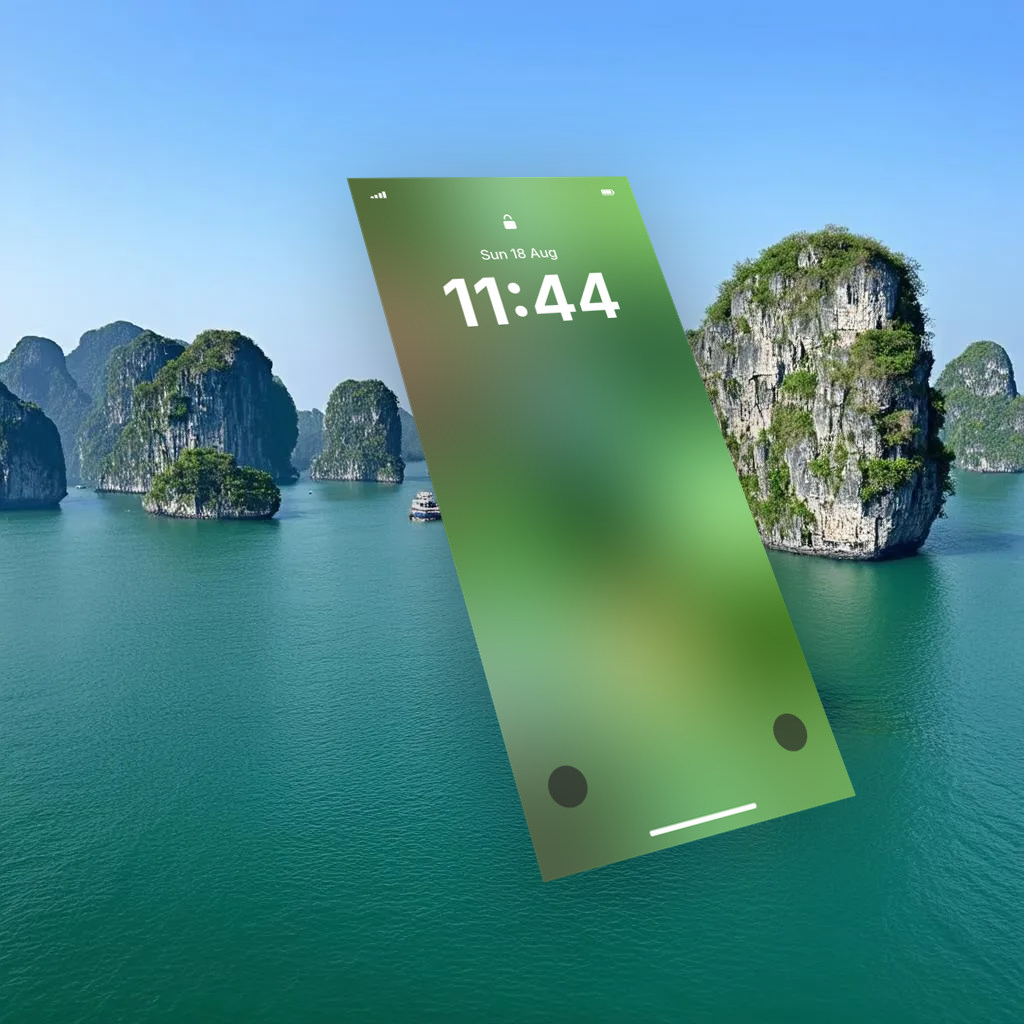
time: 11:44
